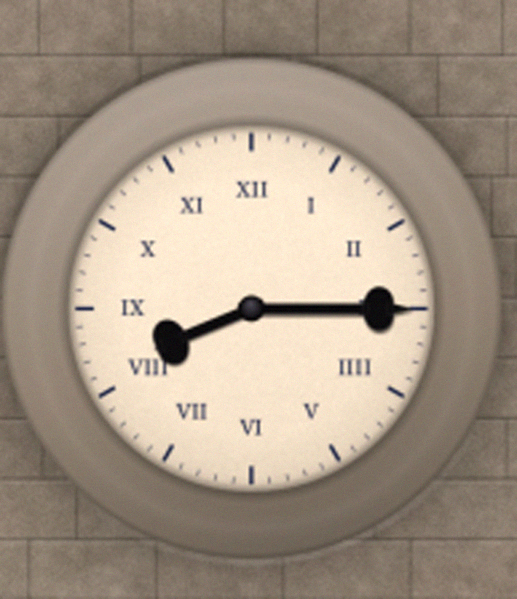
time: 8:15
